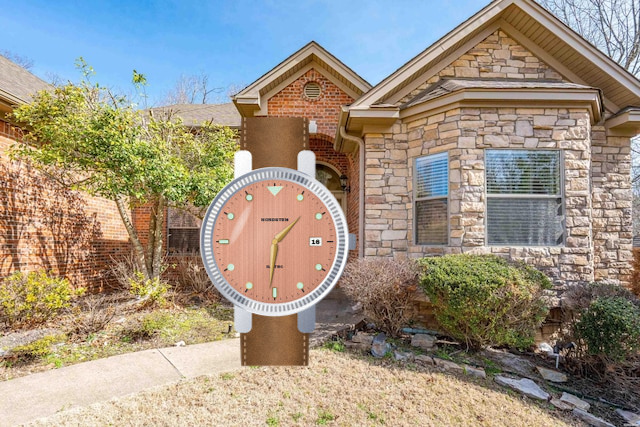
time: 1:31
